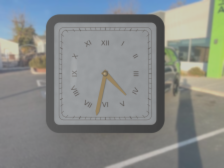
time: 4:32
